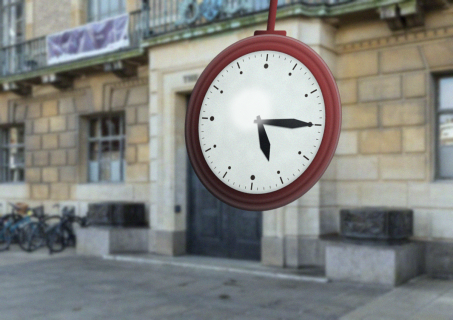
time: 5:15
